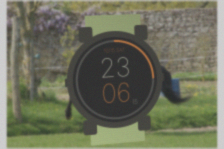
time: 23:06
